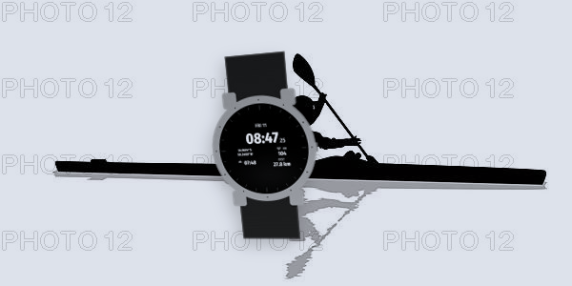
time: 8:47
